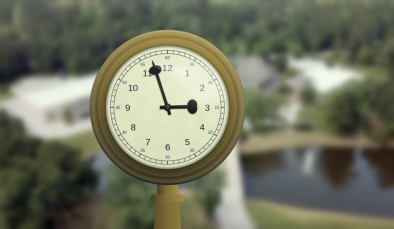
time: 2:57
